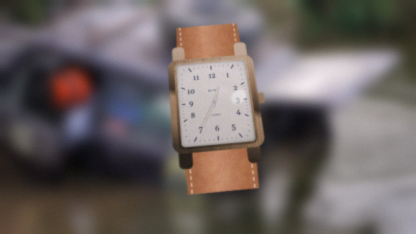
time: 12:35
